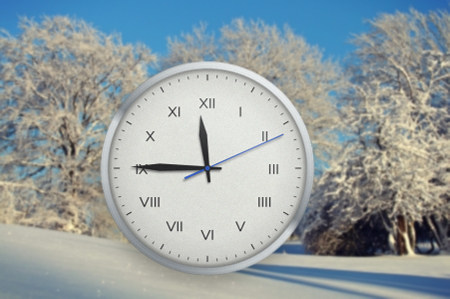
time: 11:45:11
